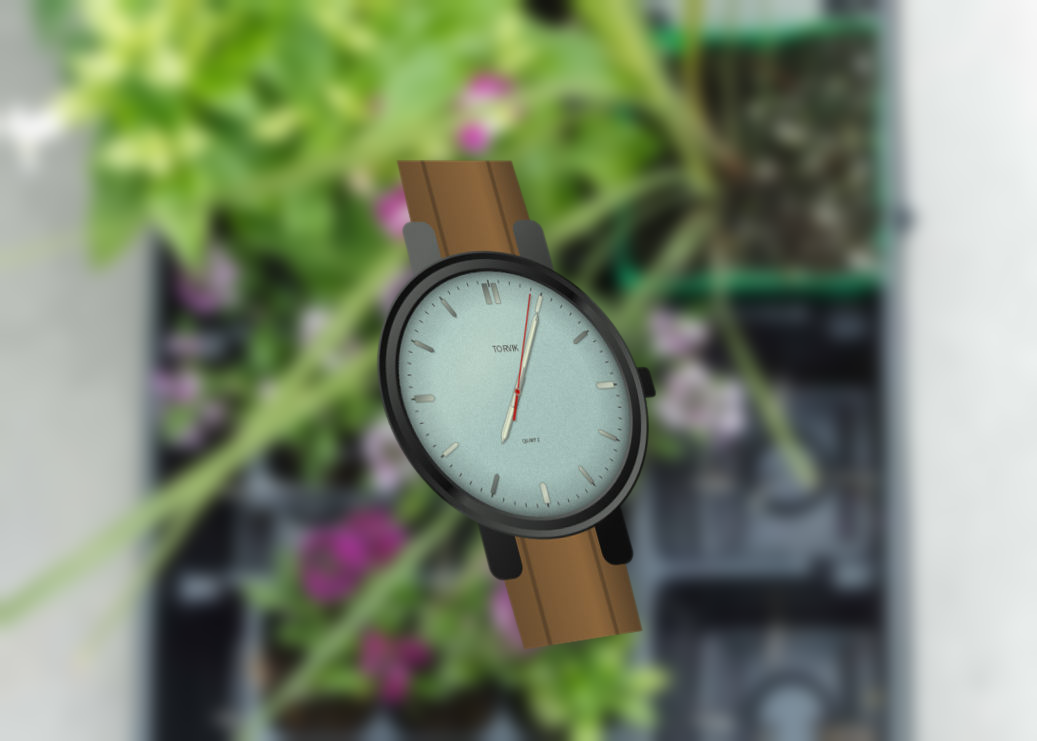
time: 7:05:04
